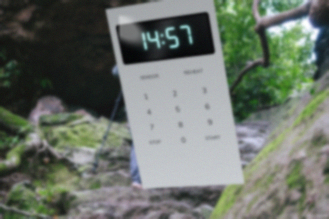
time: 14:57
